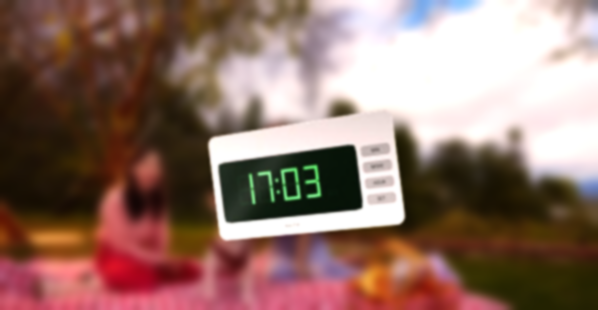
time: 17:03
